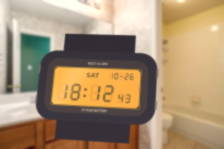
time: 18:12
